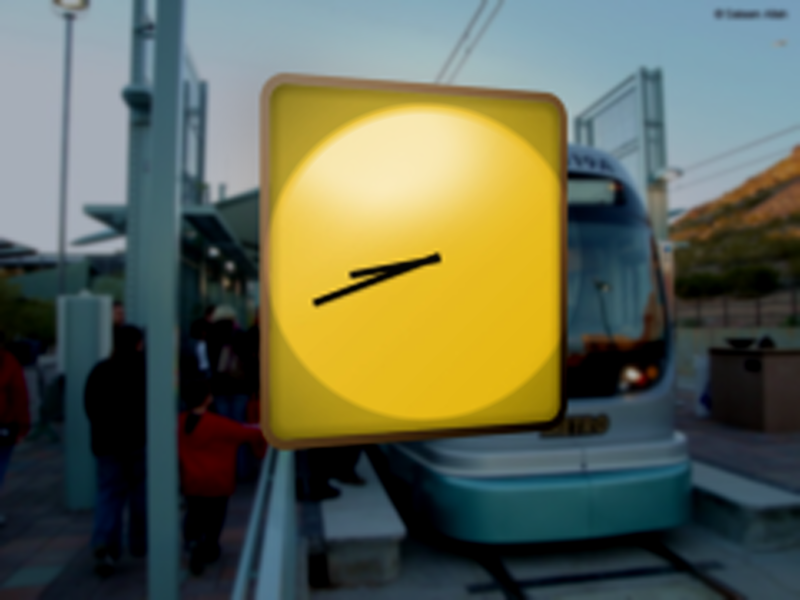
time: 8:42
